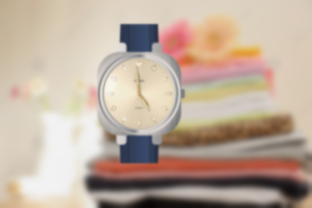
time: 4:59
